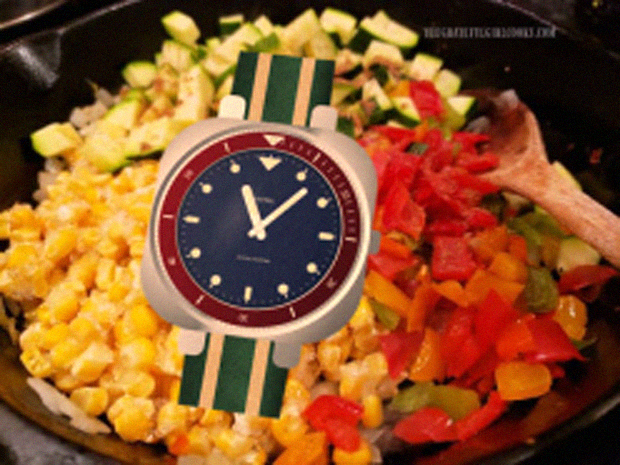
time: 11:07
